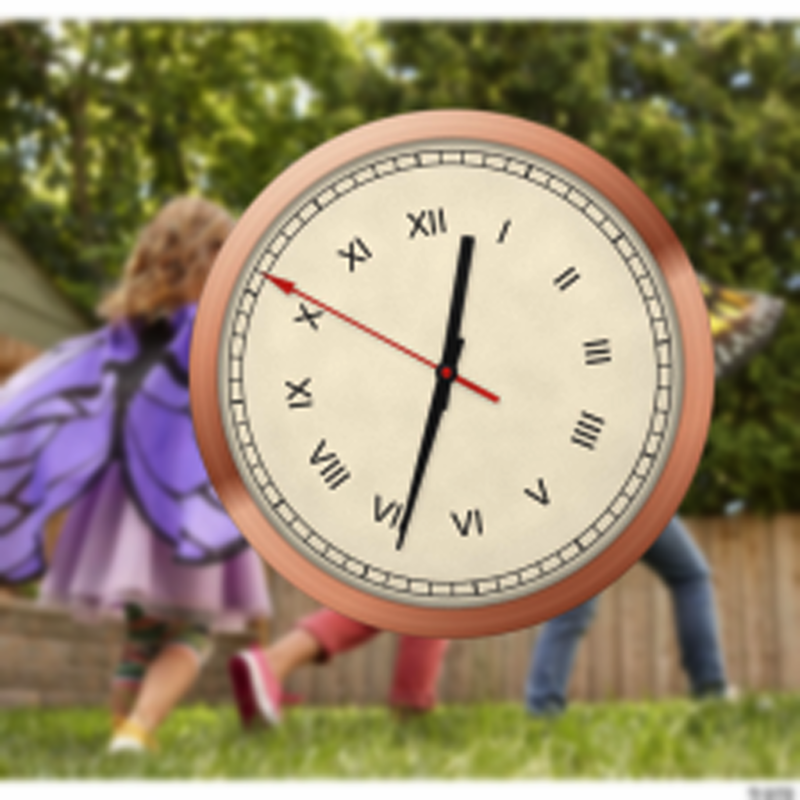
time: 12:33:51
